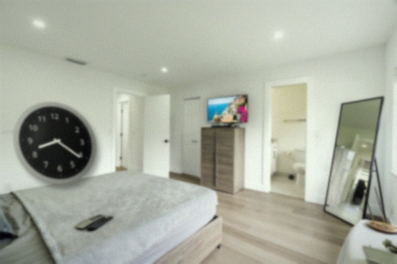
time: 8:21
